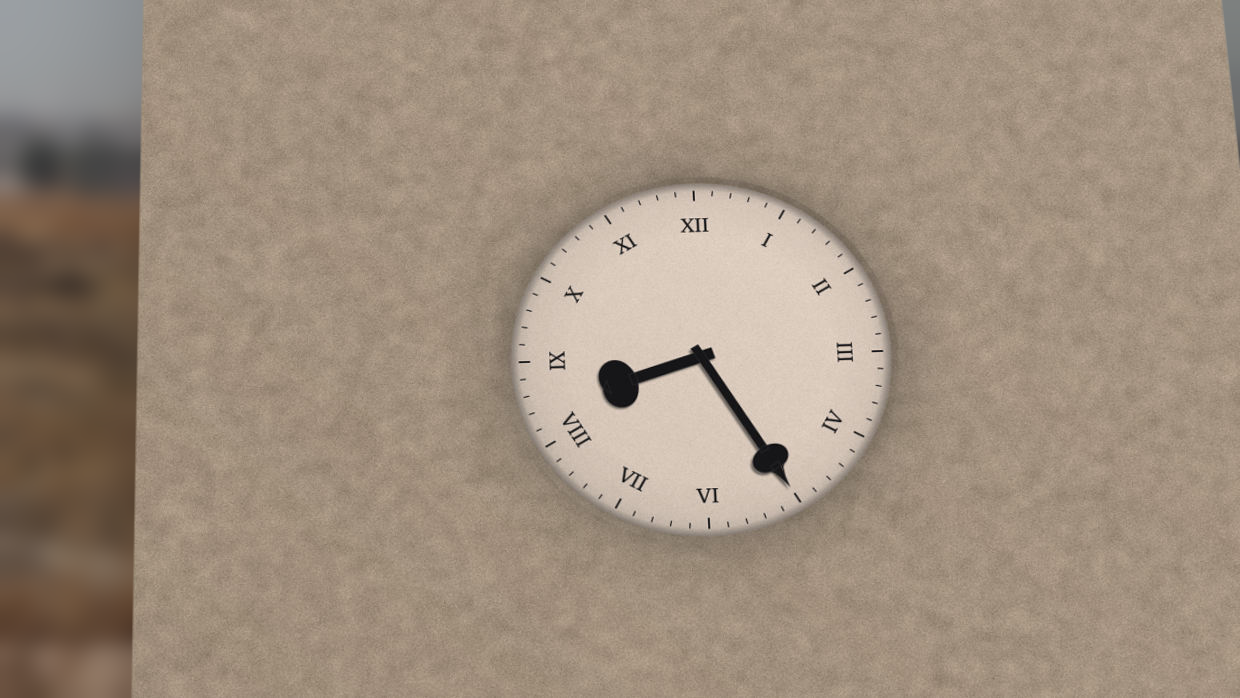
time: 8:25
